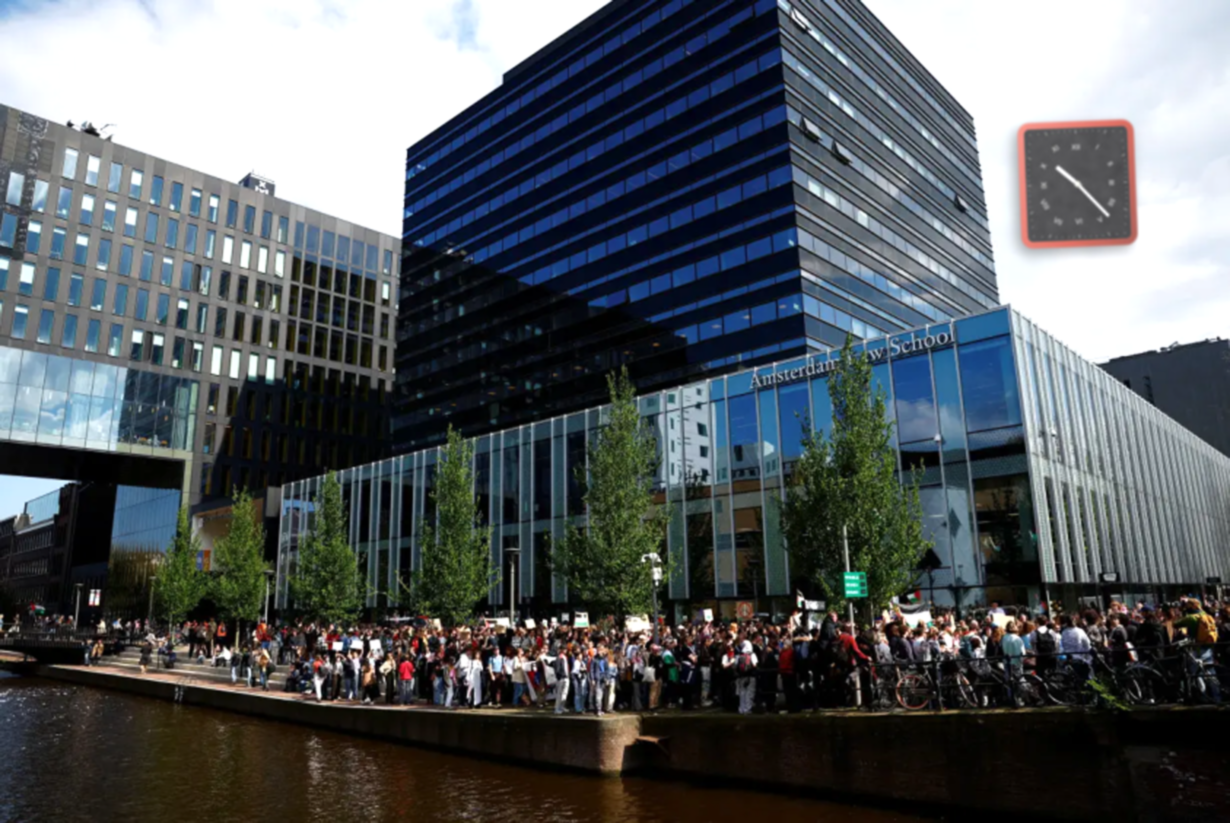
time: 10:23
